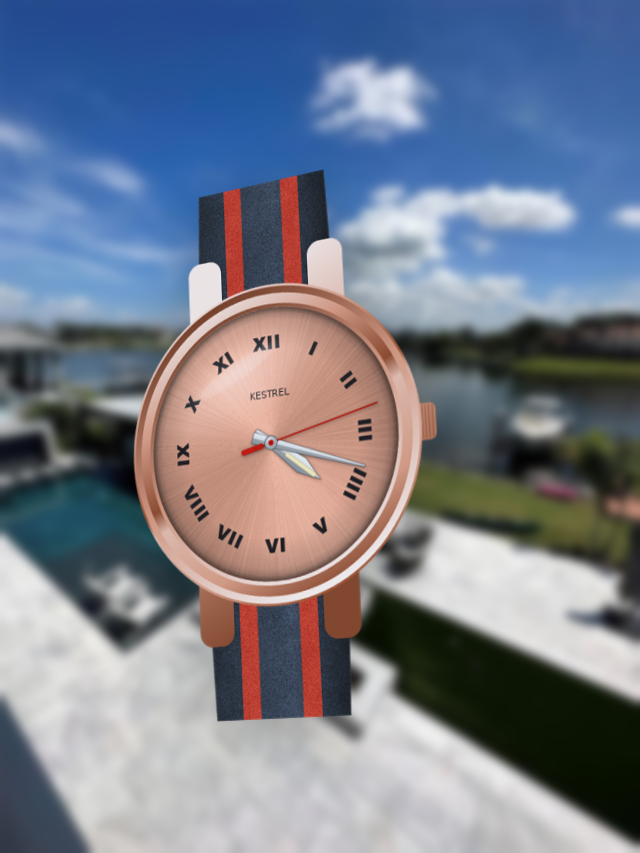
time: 4:18:13
